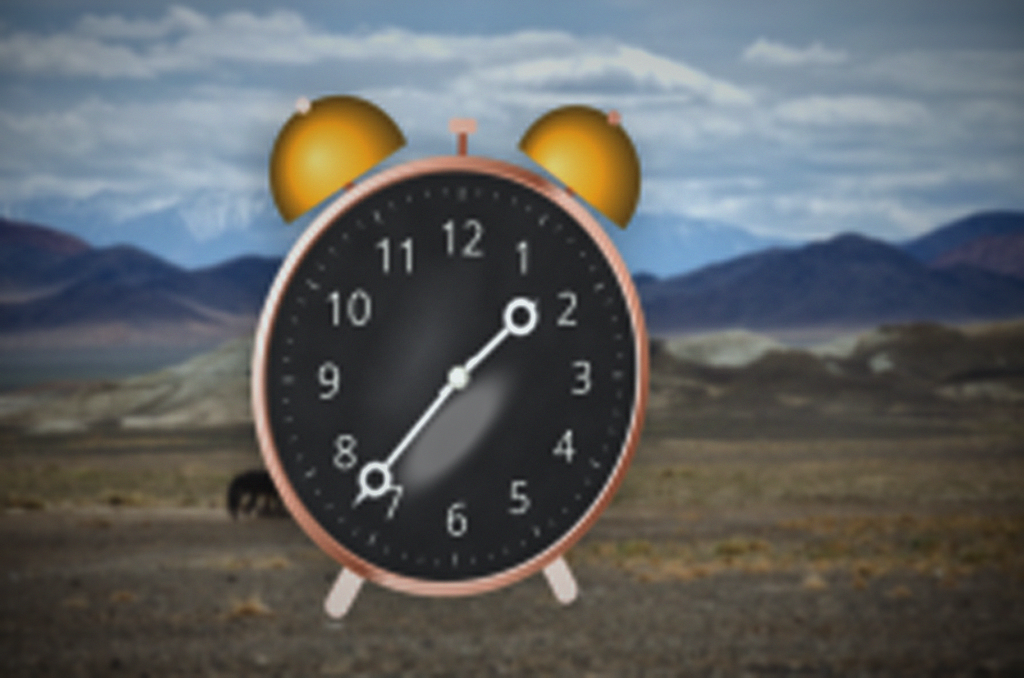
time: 1:37
